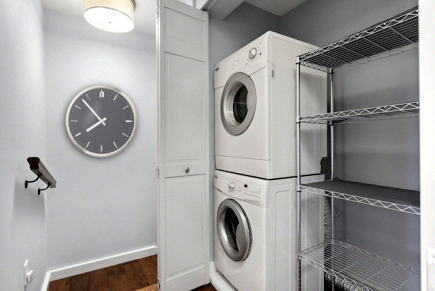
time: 7:53
